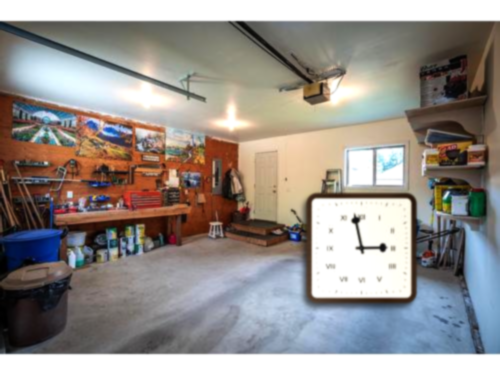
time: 2:58
